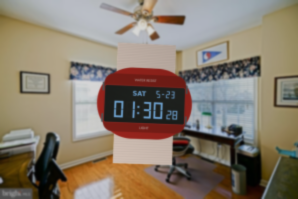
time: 1:30
